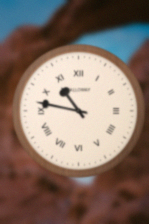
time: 10:47
